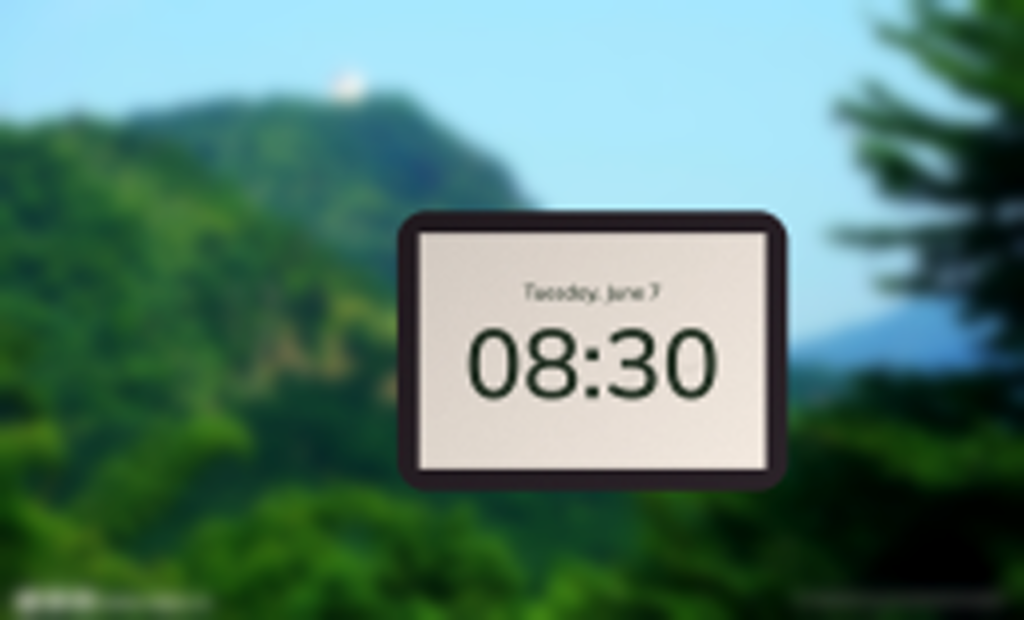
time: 8:30
